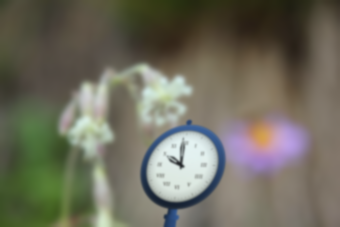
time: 9:59
